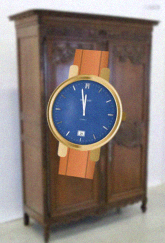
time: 11:58
